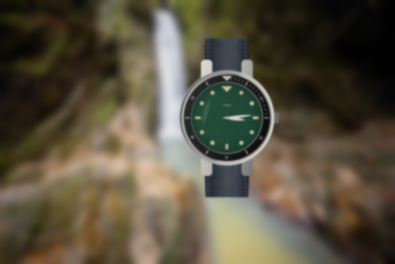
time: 3:14
